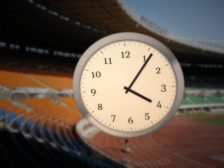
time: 4:06
